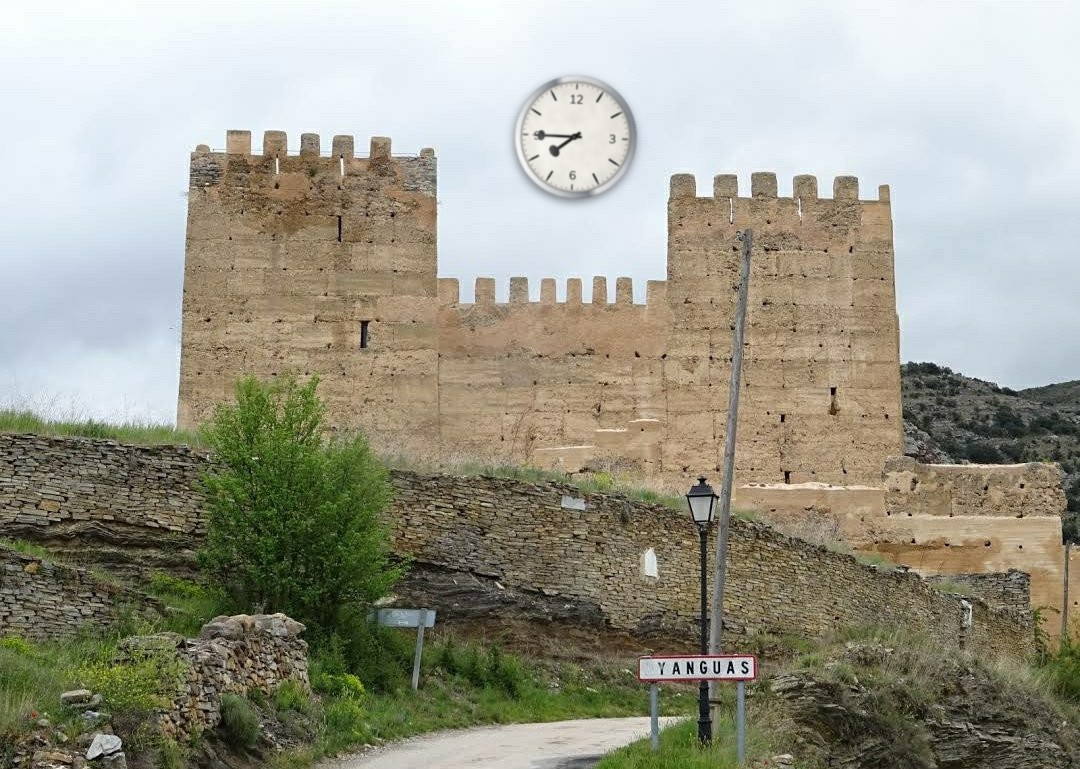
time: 7:45
